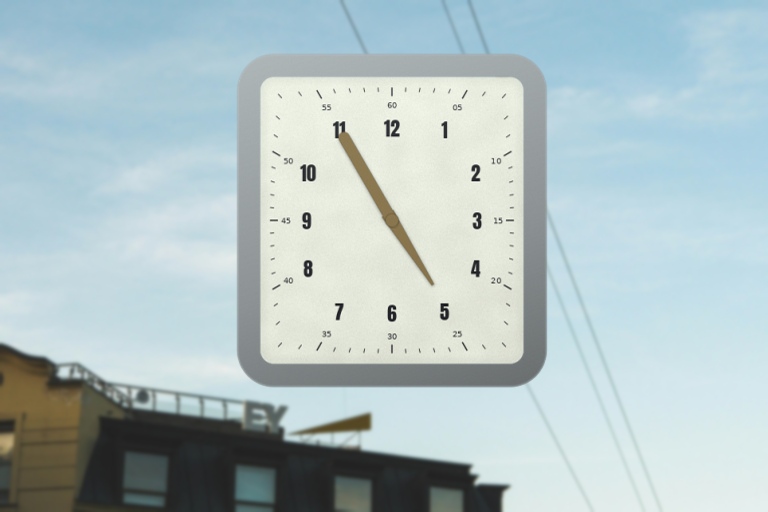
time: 4:55
